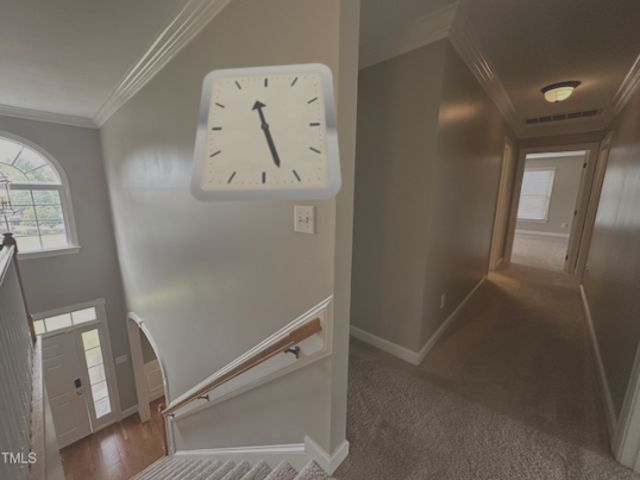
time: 11:27
